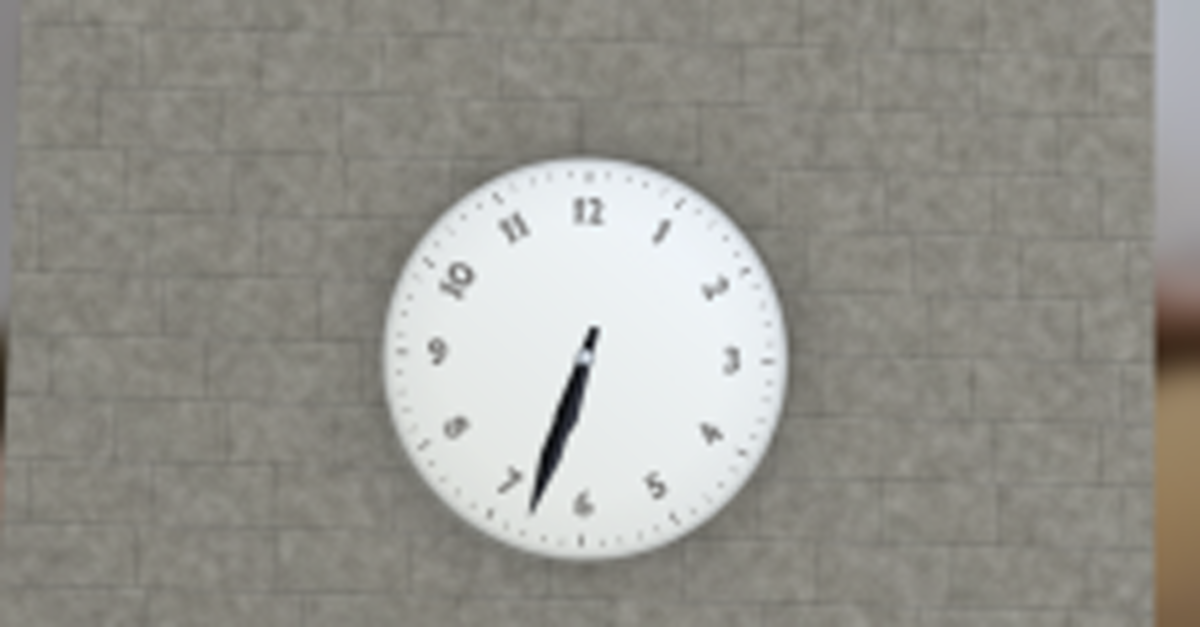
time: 6:33
